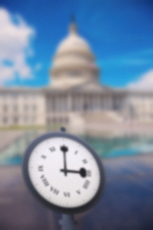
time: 3:00
